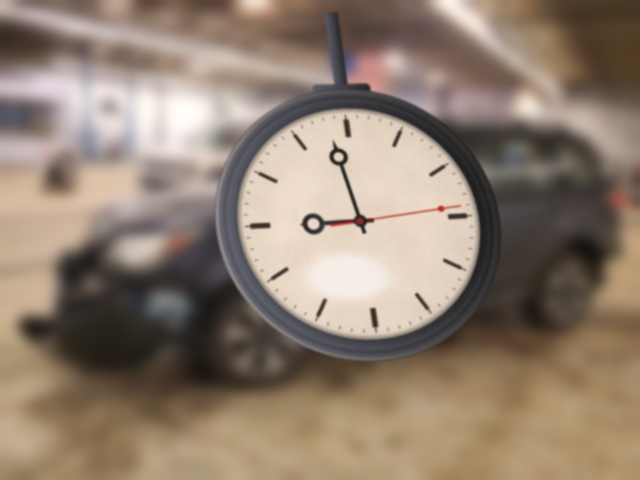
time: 8:58:14
